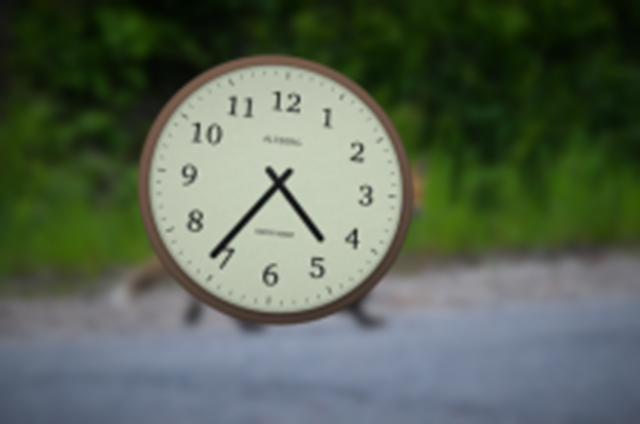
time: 4:36
